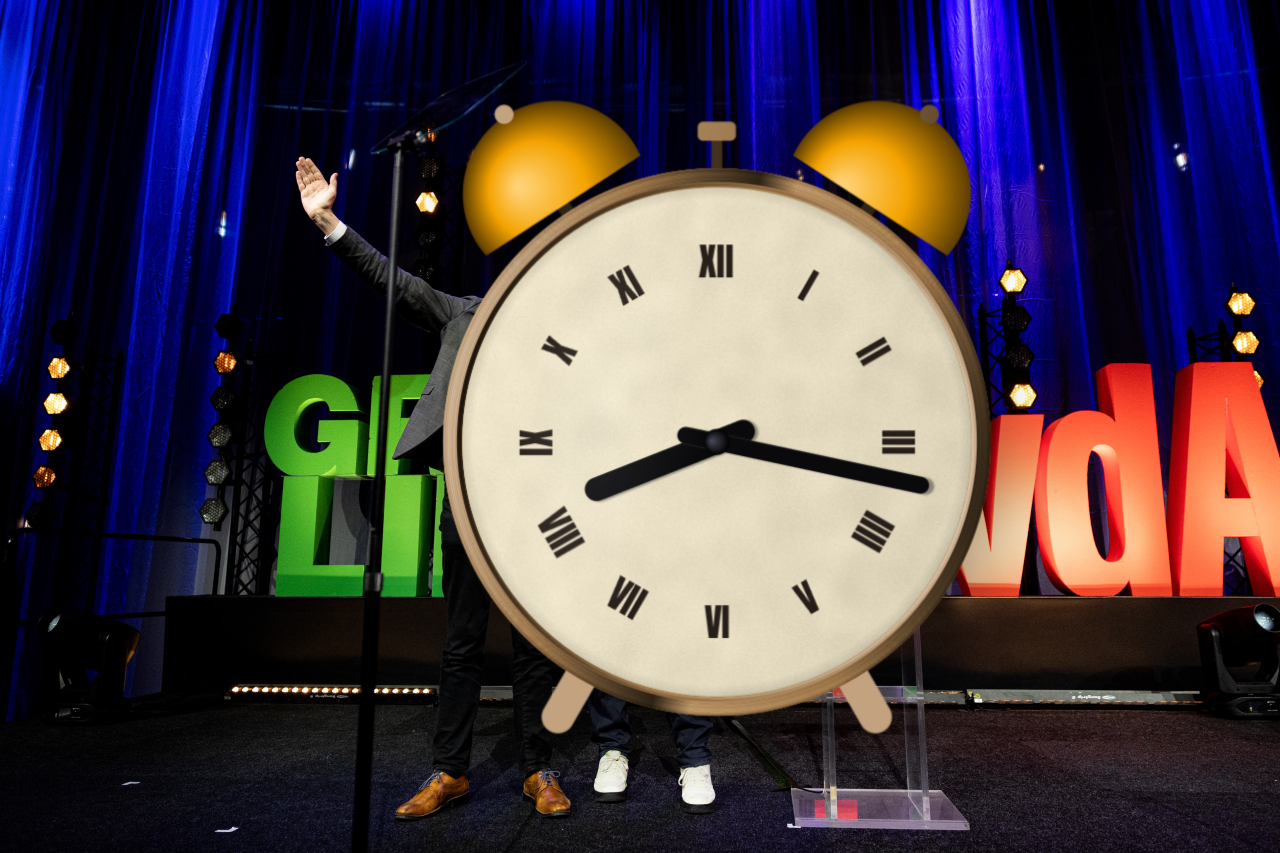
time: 8:17
